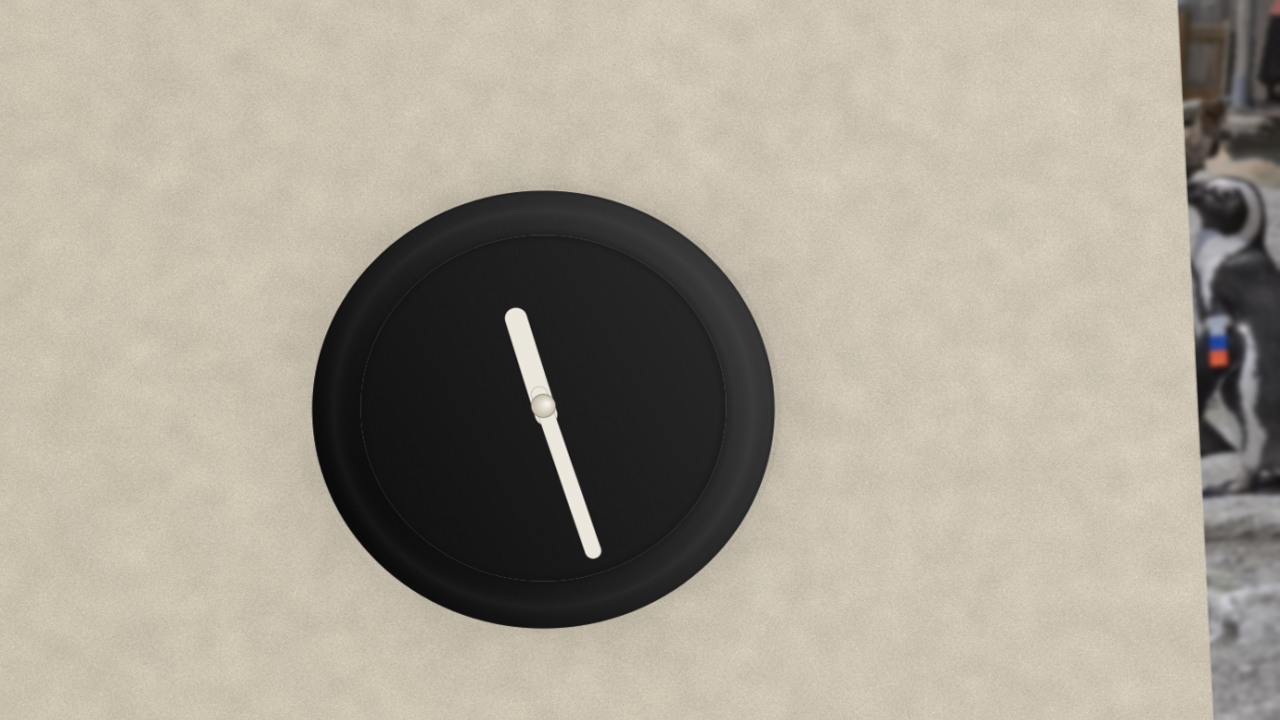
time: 11:27
